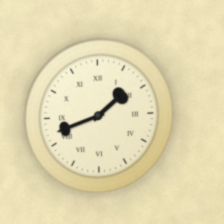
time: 1:42
